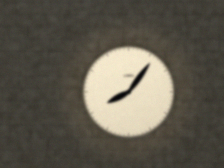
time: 8:06
